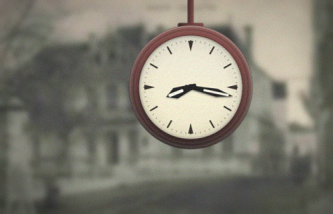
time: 8:17
